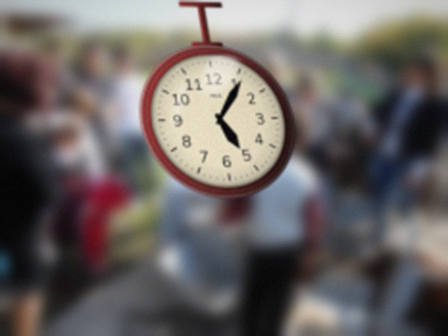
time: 5:06
